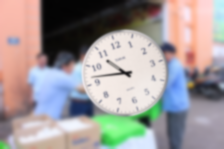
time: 10:47
